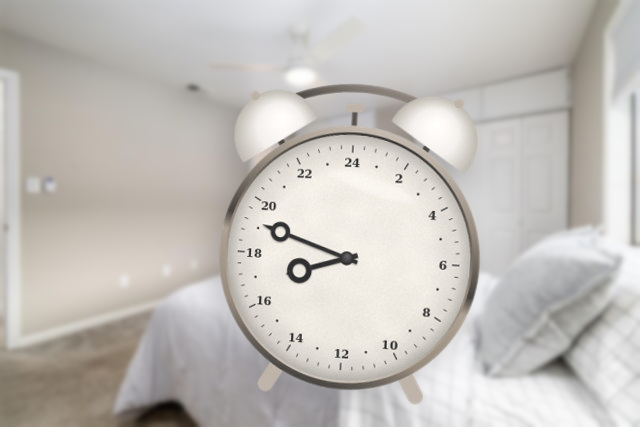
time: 16:48
